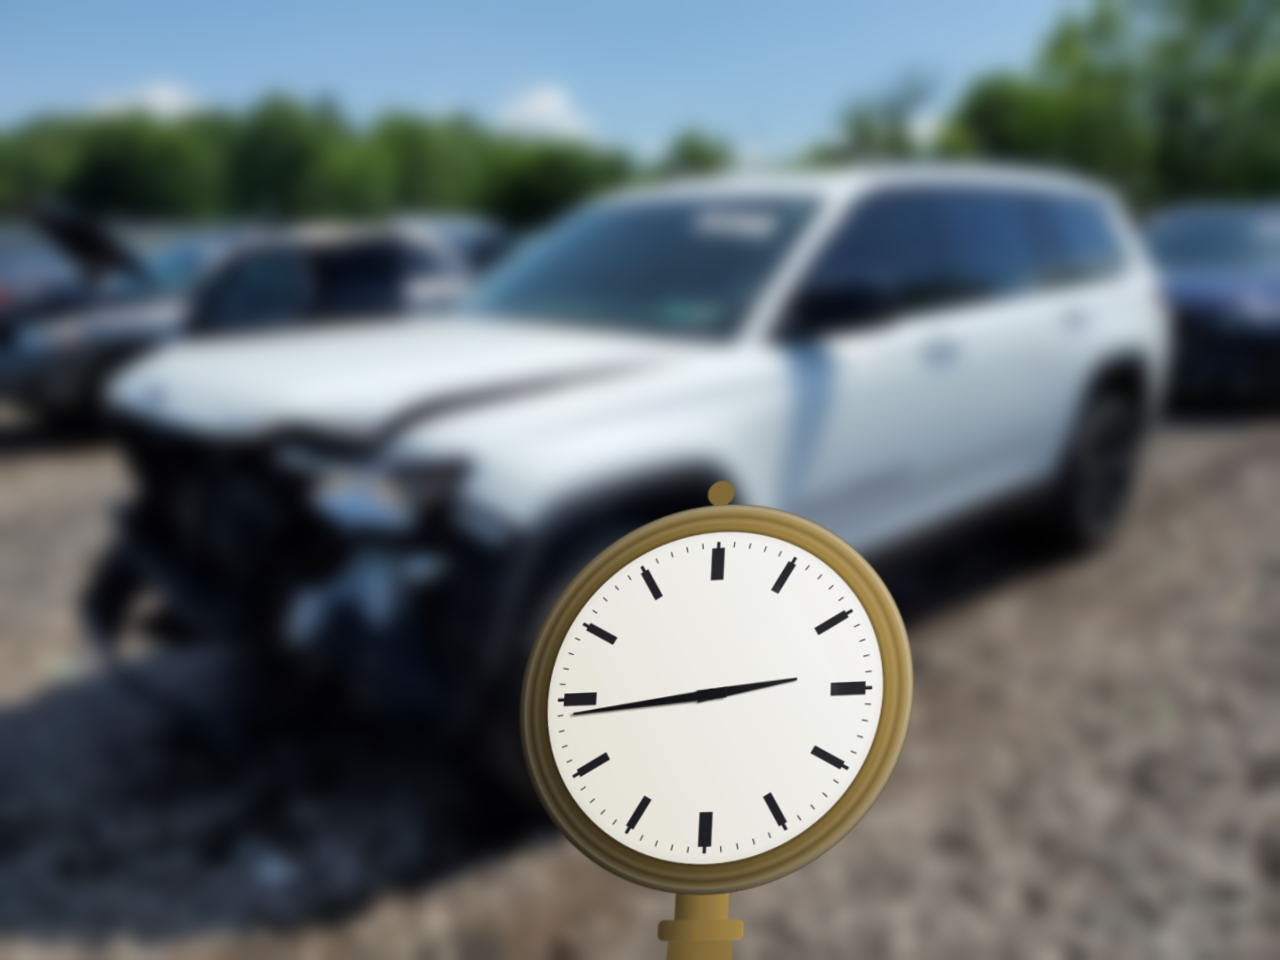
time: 2:44
